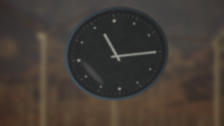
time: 11:15
